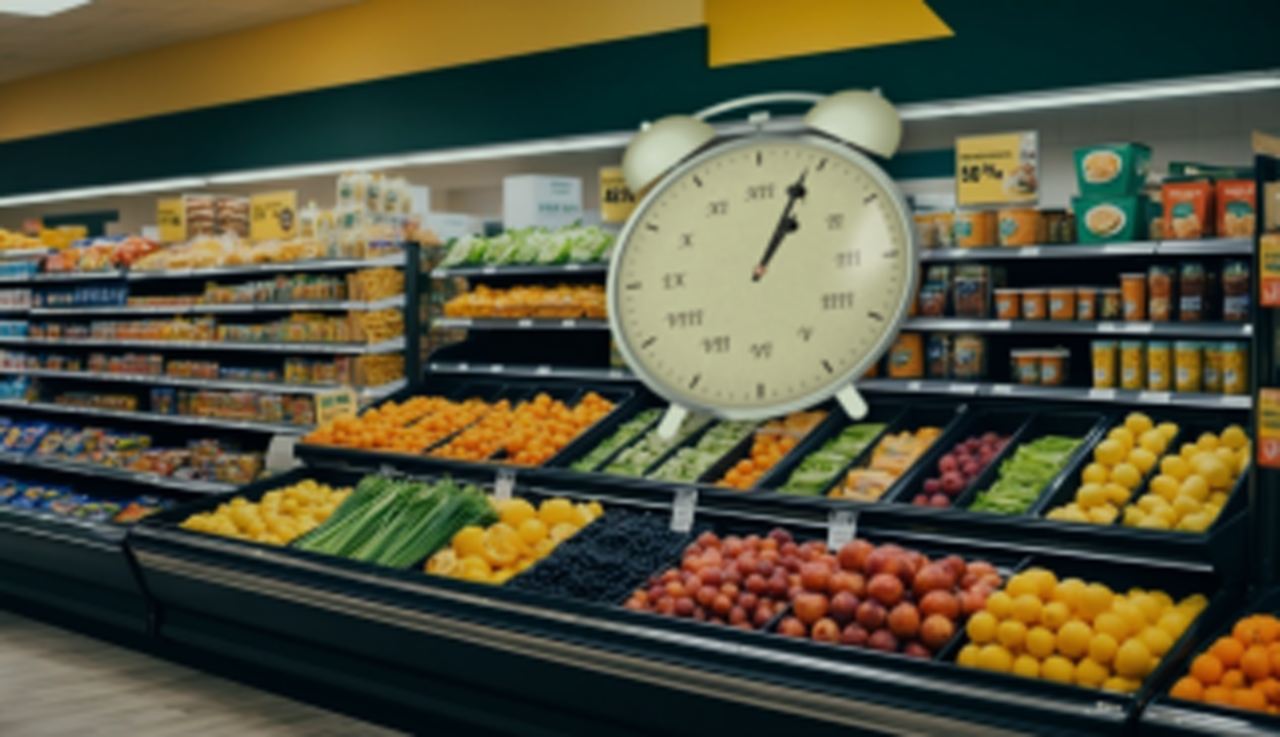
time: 1:04
